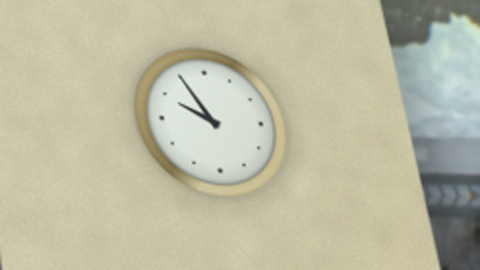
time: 9:55
